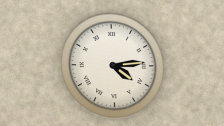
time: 4:14
